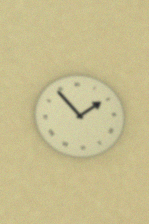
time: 1:54
